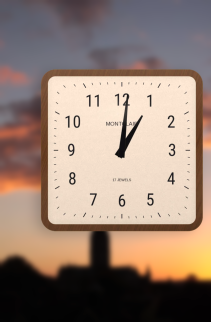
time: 1:01
